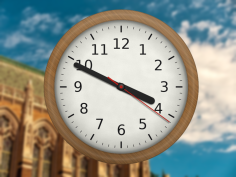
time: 3:49:21
